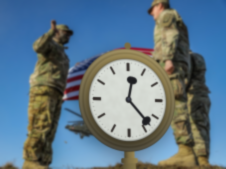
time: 12:23
